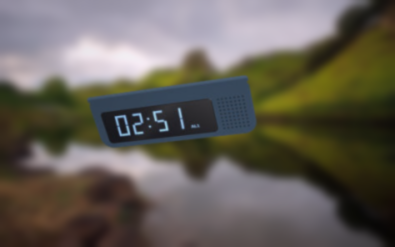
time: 2:51
